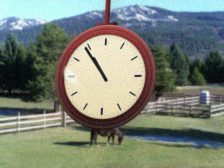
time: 10:54
